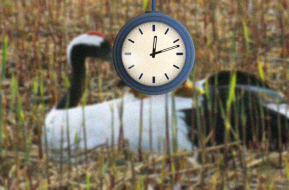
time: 12:12
